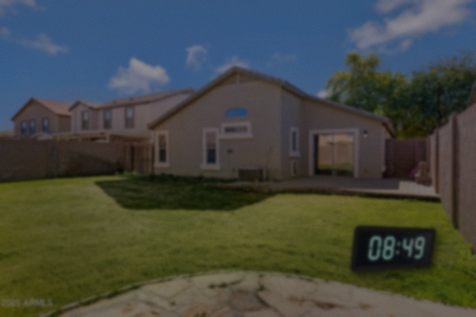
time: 8:49
